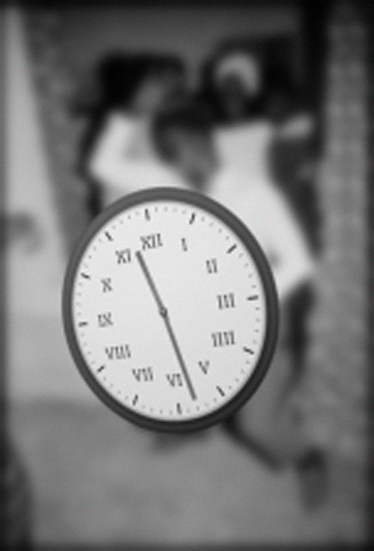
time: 11:28
